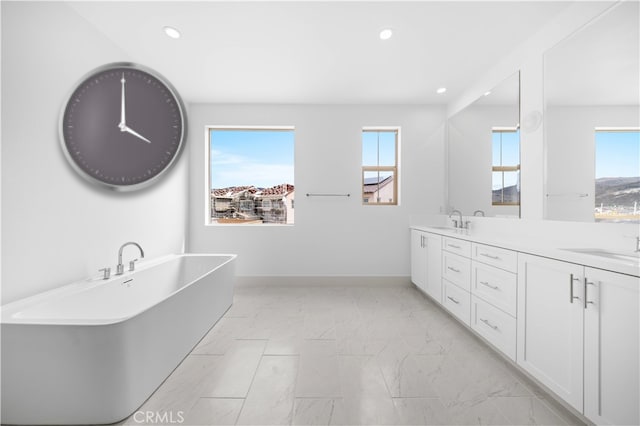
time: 4:00
